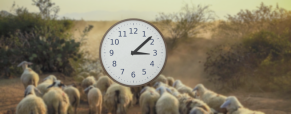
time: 3:08
